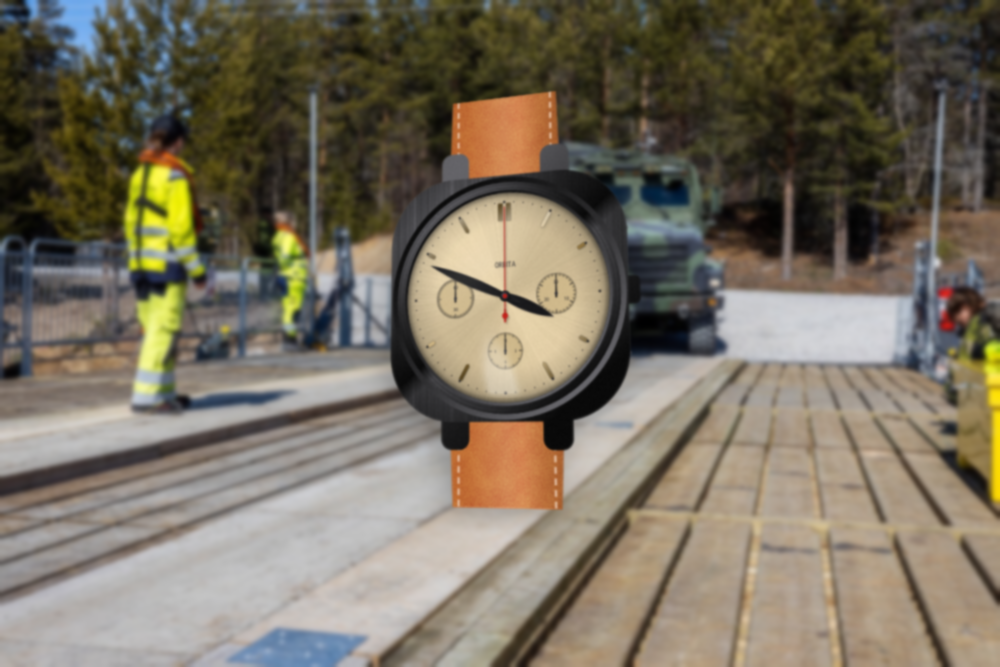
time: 3:49
